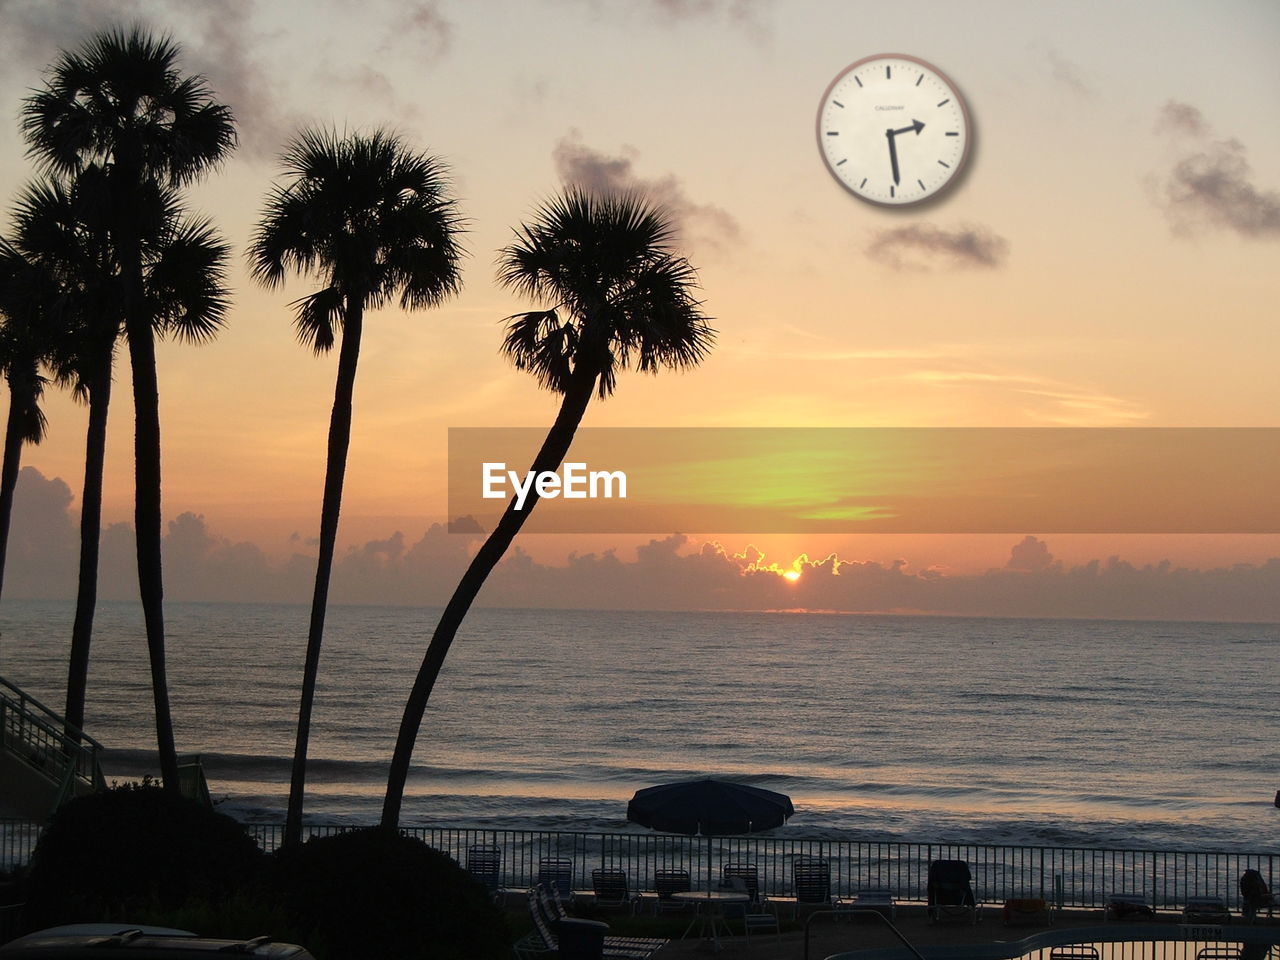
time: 2:29
